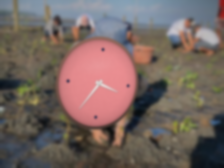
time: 3:36
